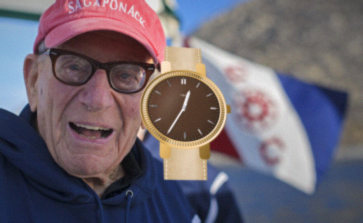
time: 12:35
